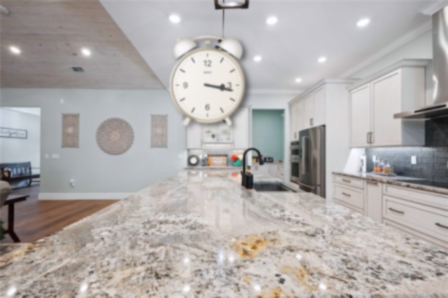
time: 3:17
